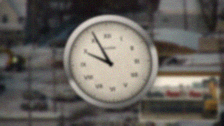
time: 9:56
